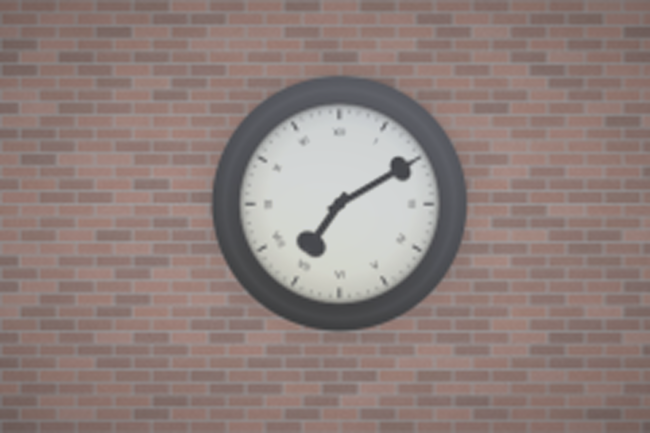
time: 7:10
